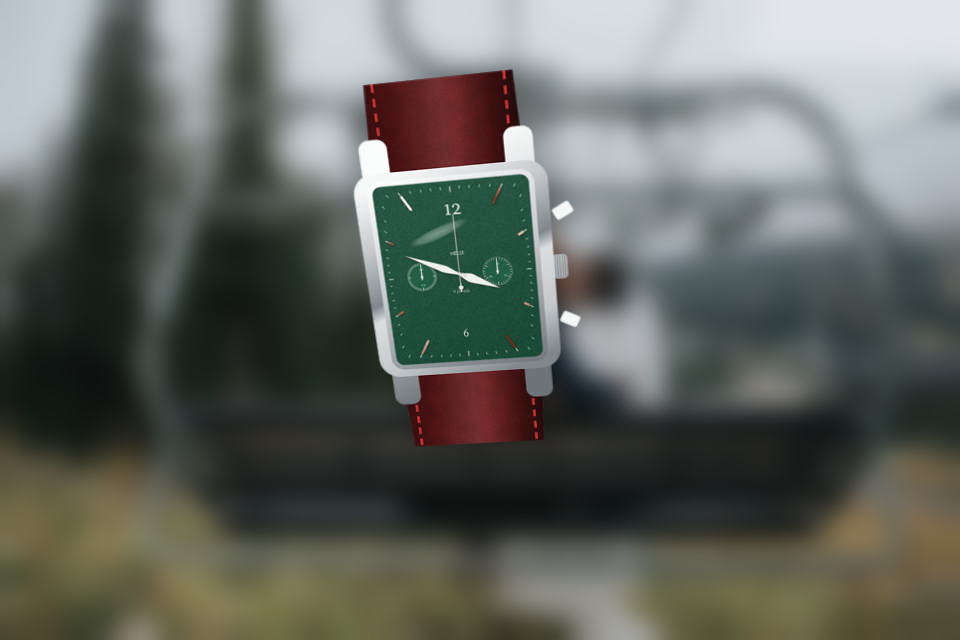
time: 3:49
